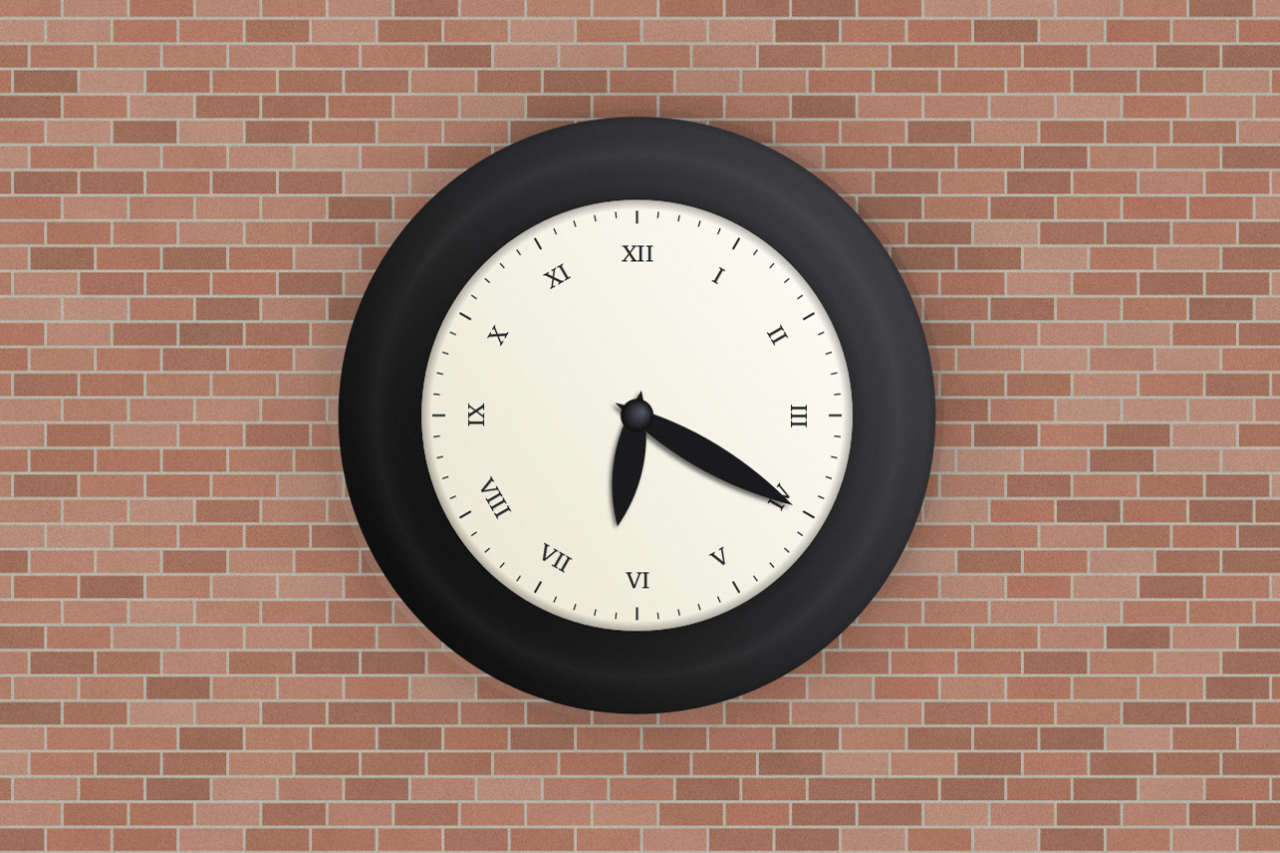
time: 6:20
